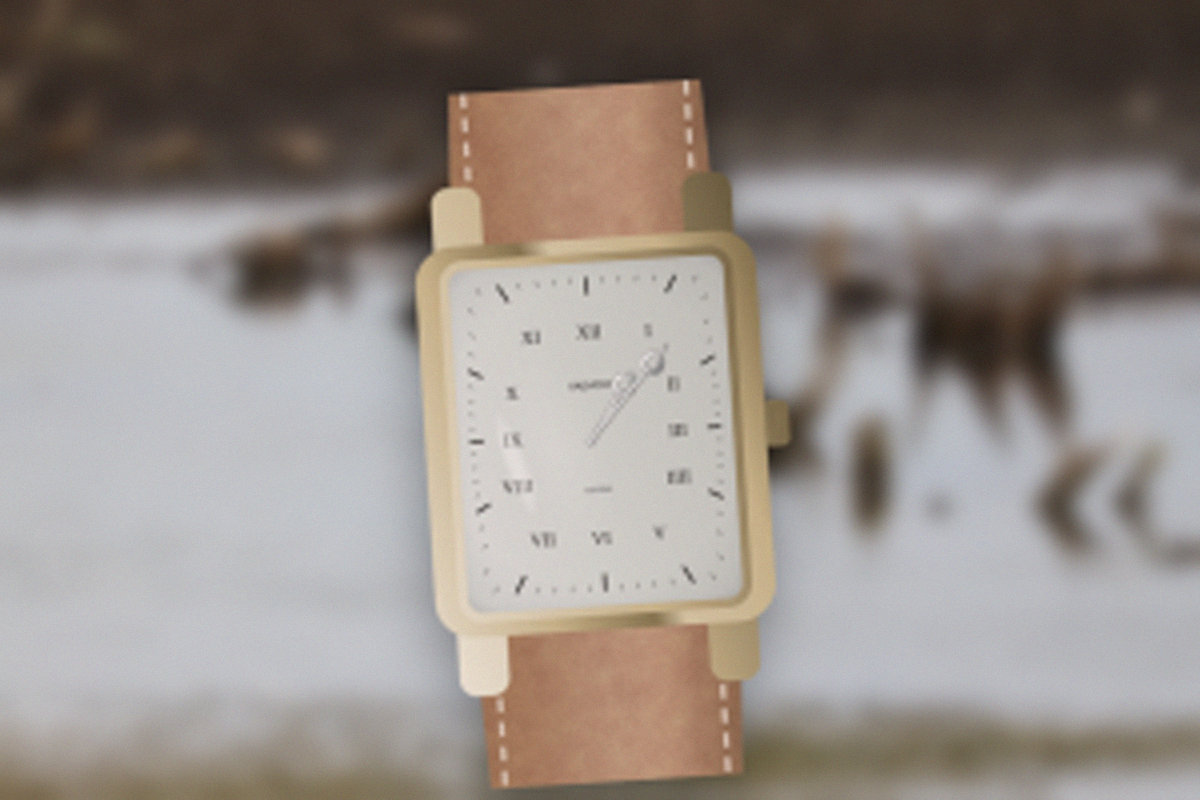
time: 1:07
